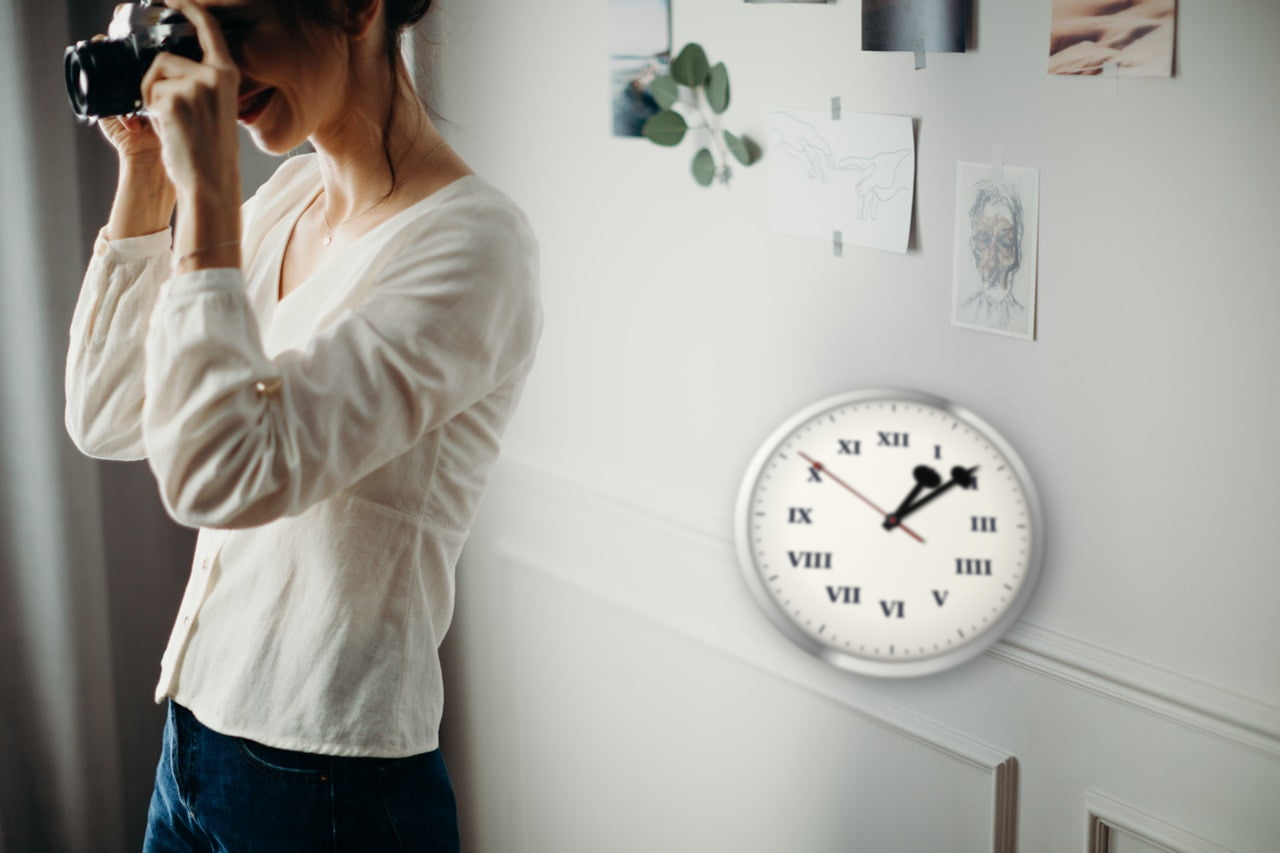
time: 1:08:51
